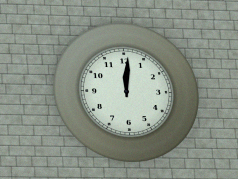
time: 12:01
